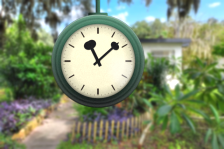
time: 11:08
